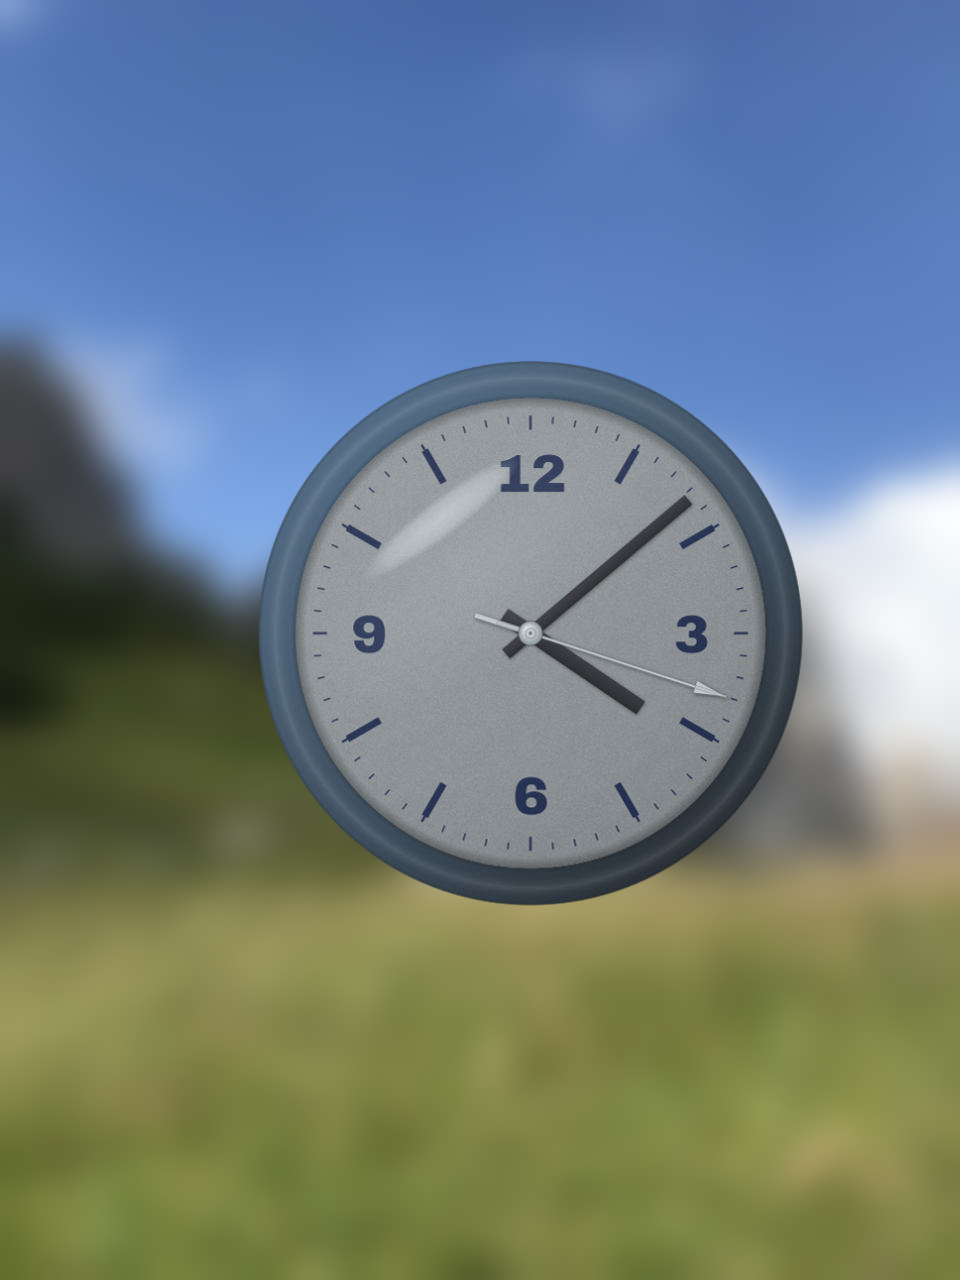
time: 4:08:18
